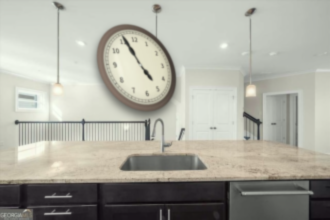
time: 4:56
